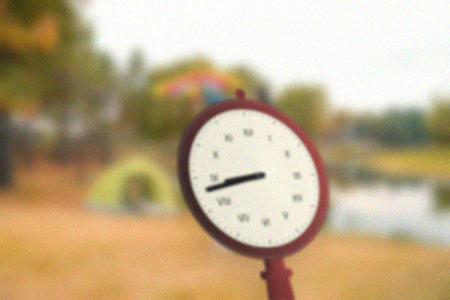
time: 8:43
